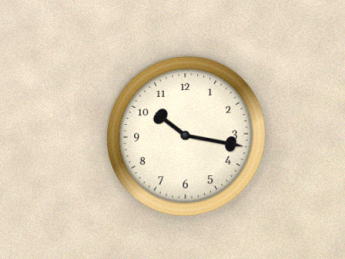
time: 10:17
